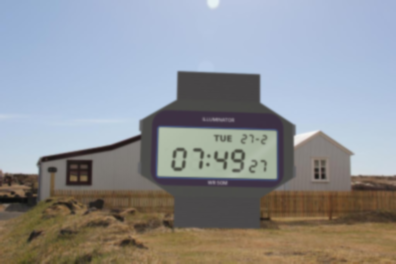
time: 7:49:27
